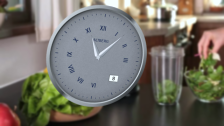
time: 11:07
